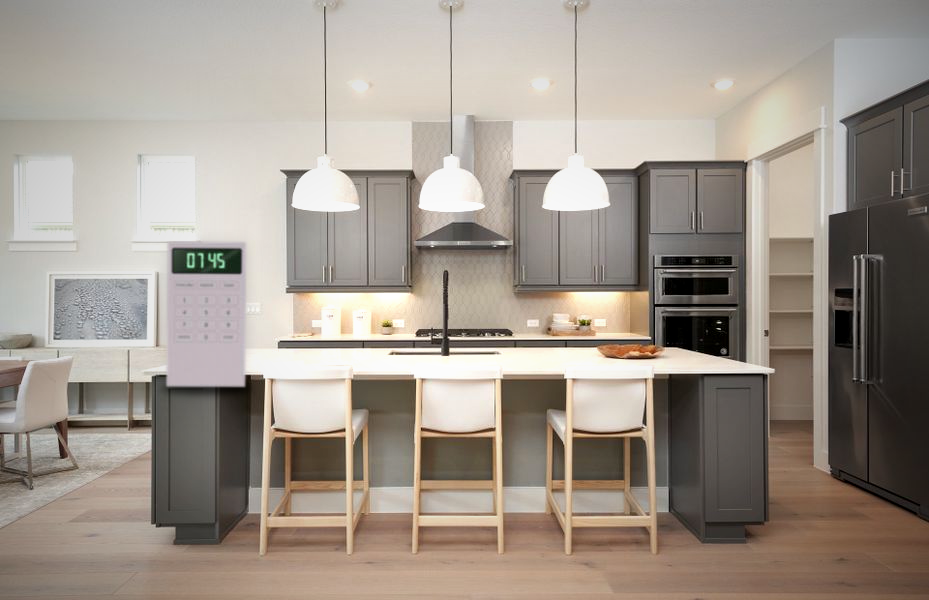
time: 7:45
